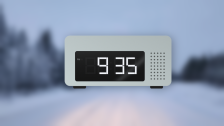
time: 9:35
